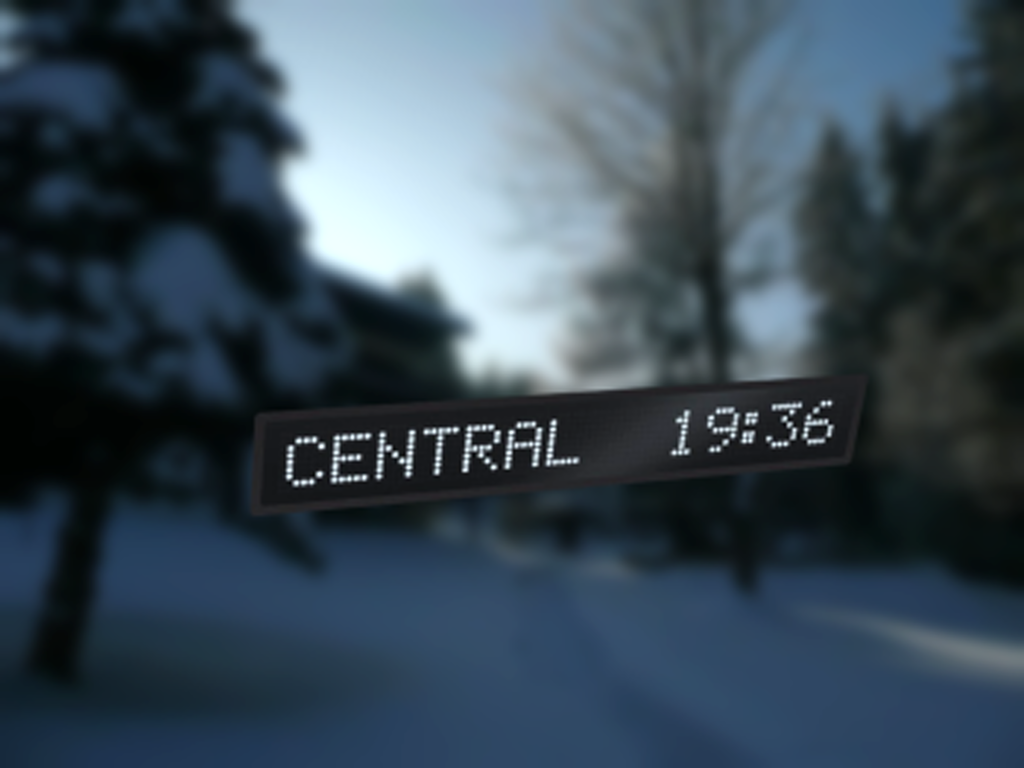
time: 19:36
